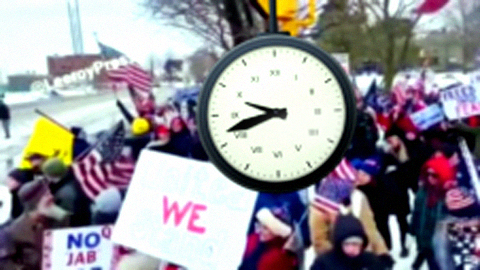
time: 9:42
